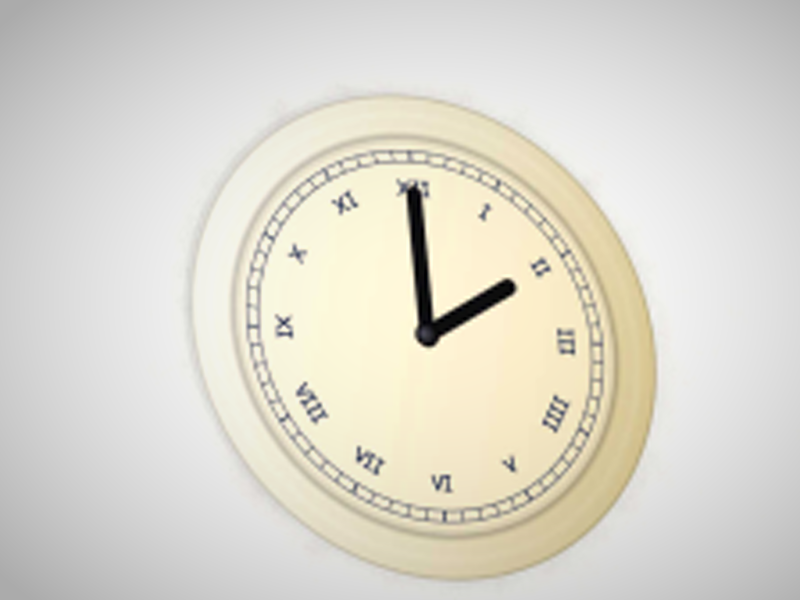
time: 2:00
